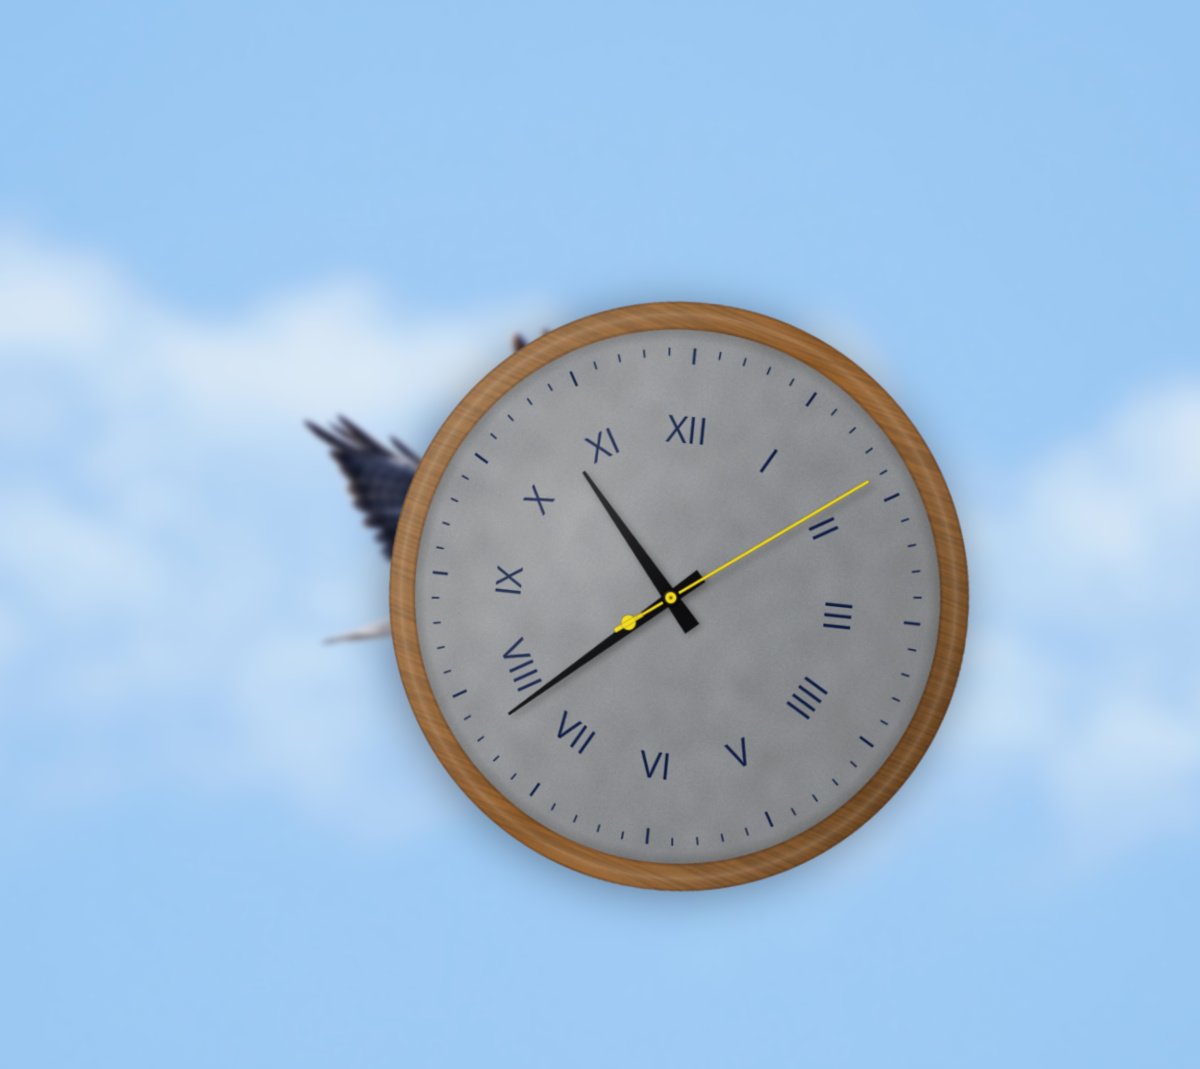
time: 10:38:09
